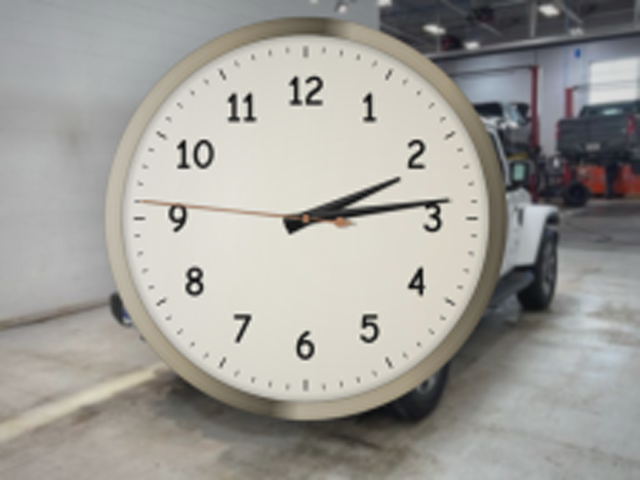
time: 2:13:46
